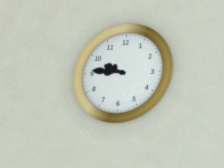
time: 9:46
